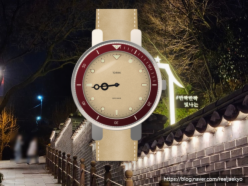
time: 8:44
